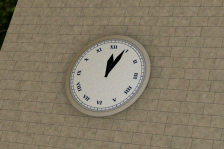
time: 12:04
